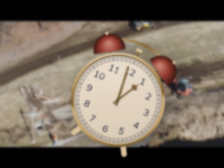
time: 12:59
